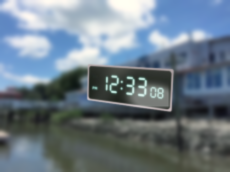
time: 12:33:08
